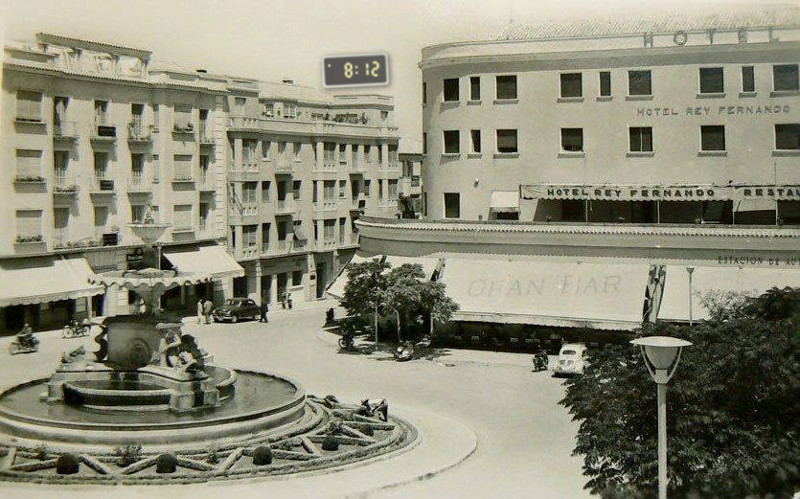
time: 8:12
